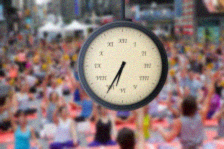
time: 6:35
